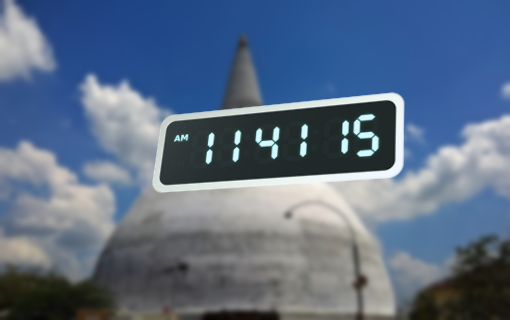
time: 11:41:15
